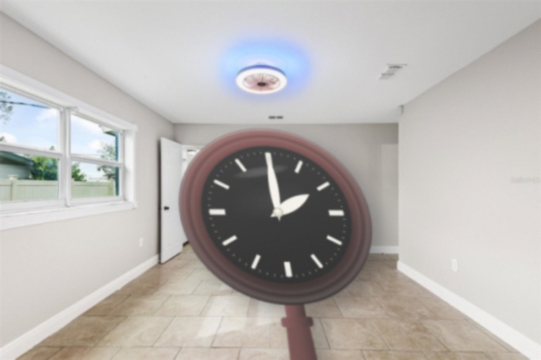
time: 2:00
